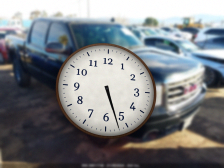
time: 5:27
